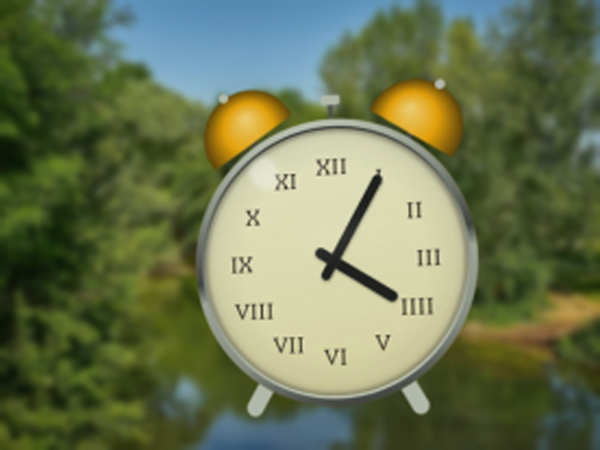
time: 4:05
